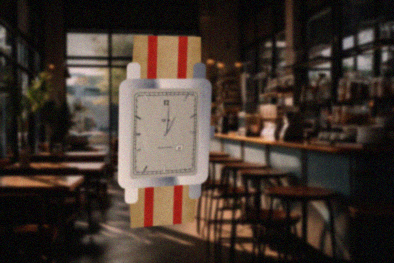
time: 1:01
